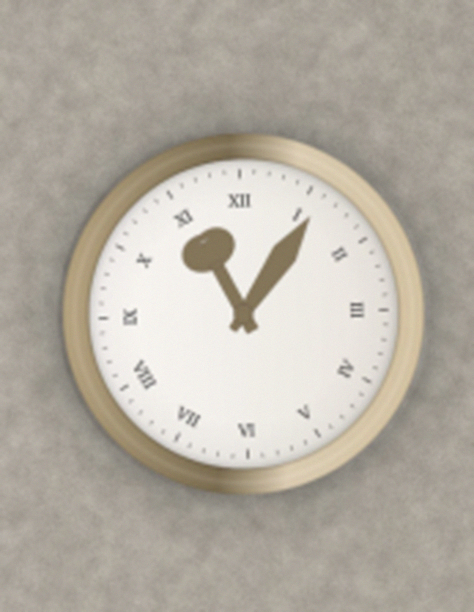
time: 11:06
